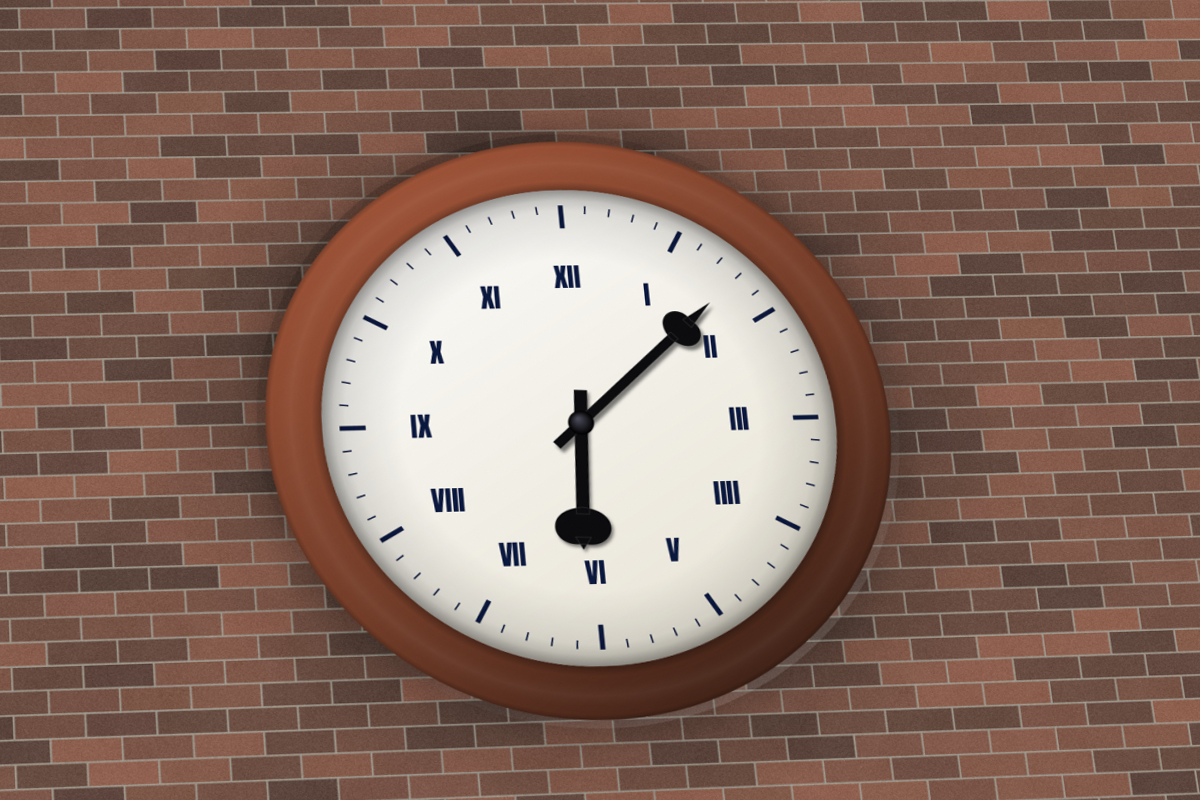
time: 6:08
